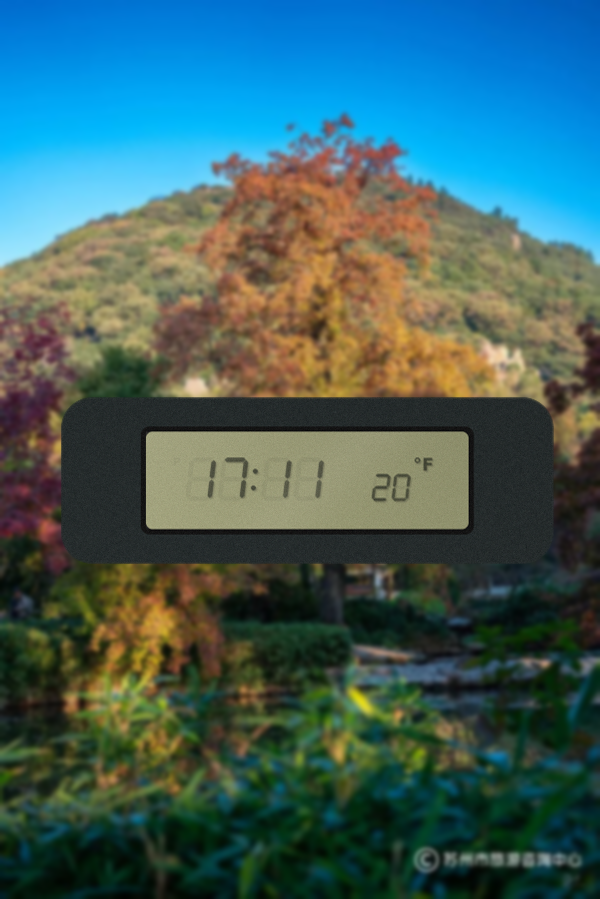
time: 17:11
